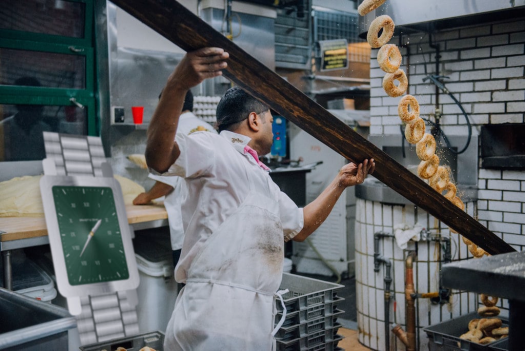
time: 1:37
